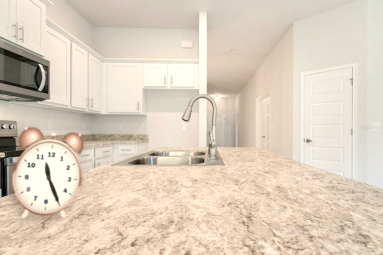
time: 11:25
